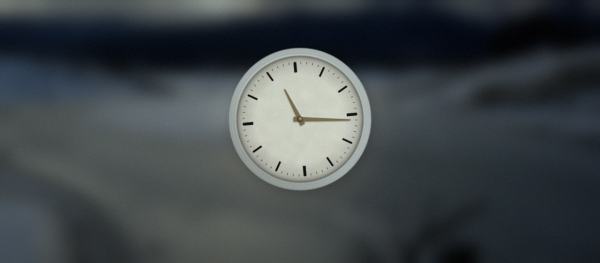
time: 11:16
